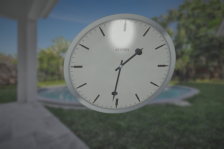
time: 1:31
